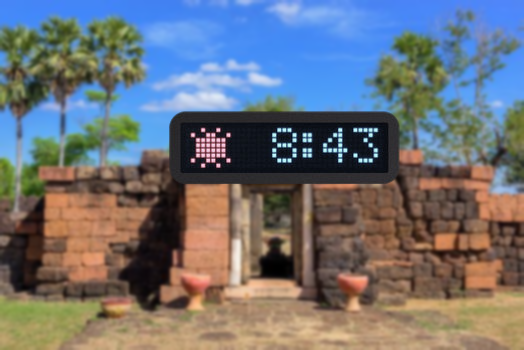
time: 8:43
